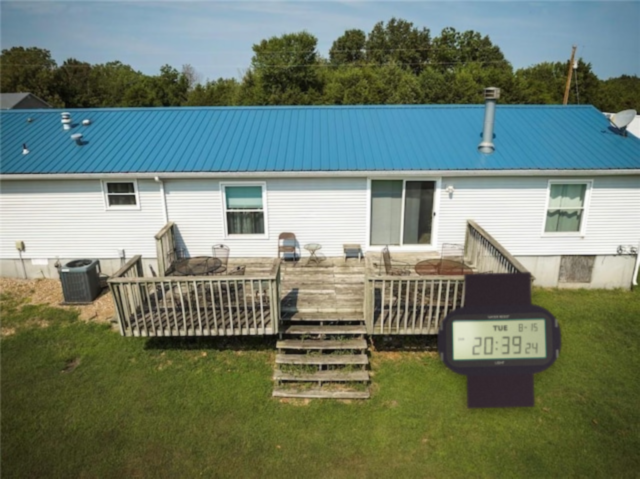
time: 20:39:24
